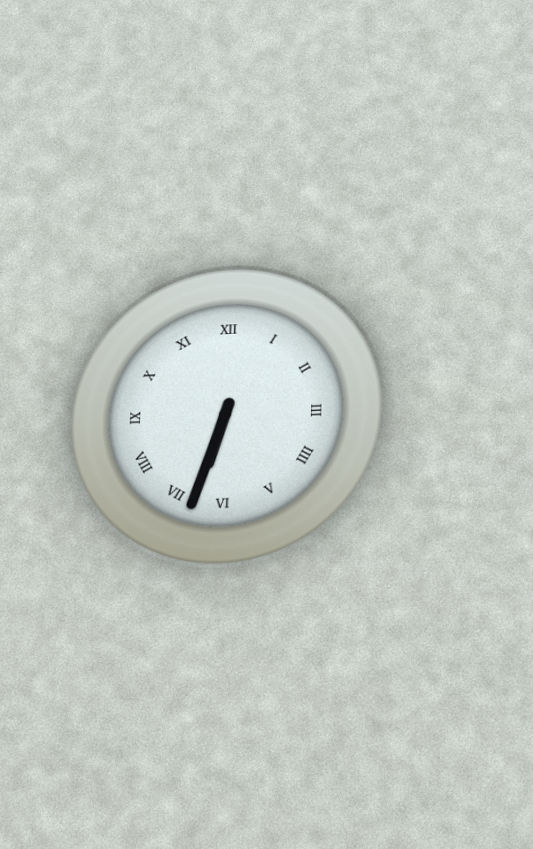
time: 6:33
